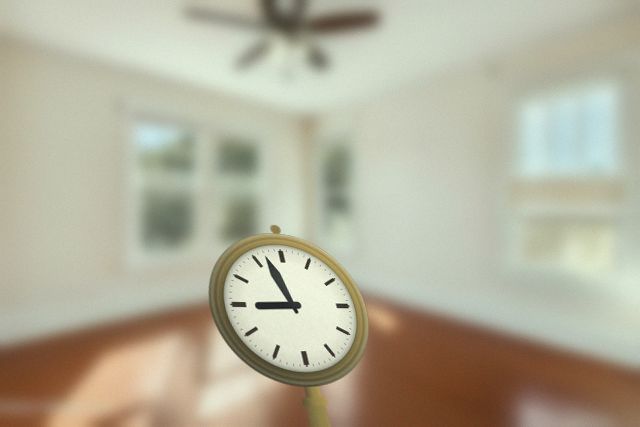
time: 8:57
